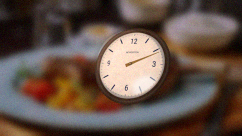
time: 2:11
